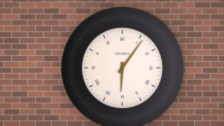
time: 6:06
